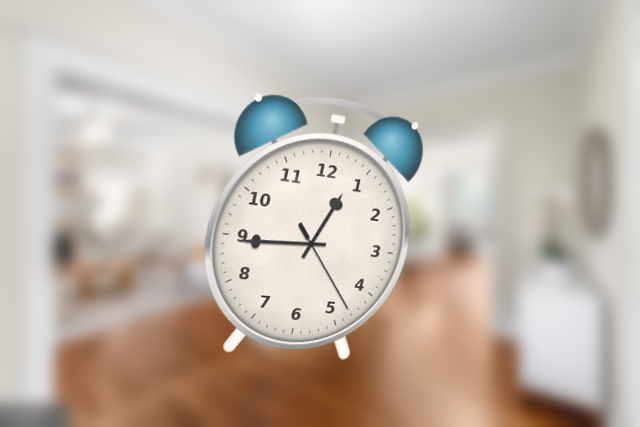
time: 12:44:23
